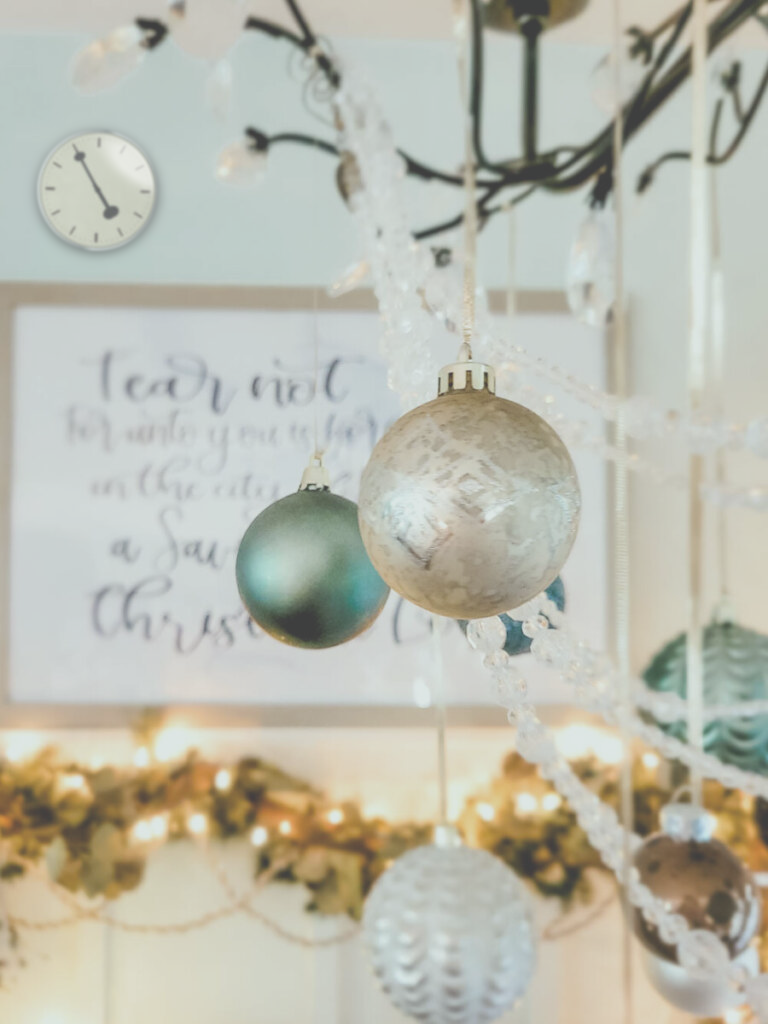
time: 4:55
